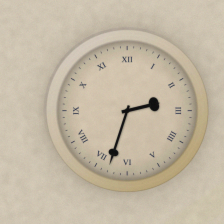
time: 2:33
